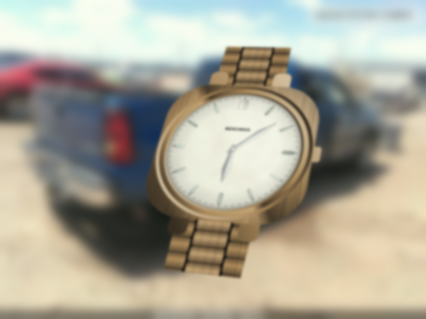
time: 6:08
